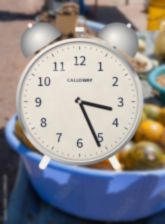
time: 3:26
